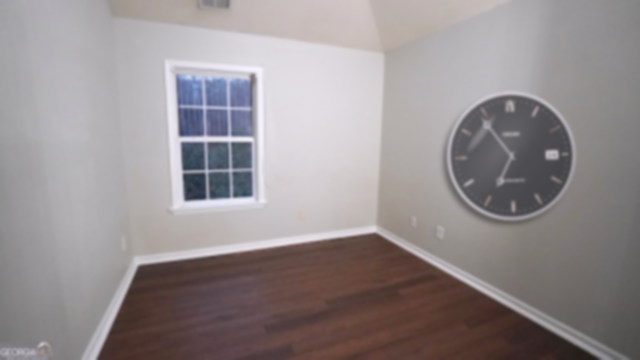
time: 6:54
